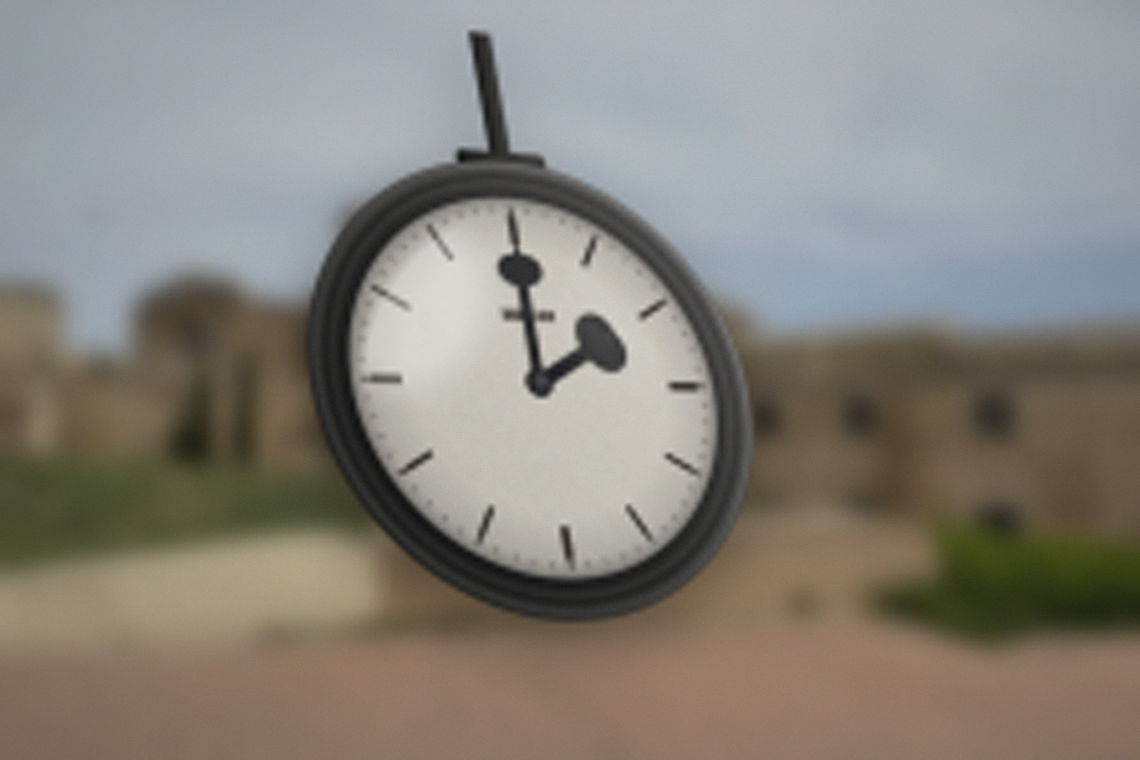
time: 2:00
